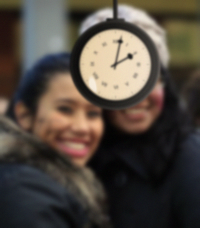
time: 2:02
